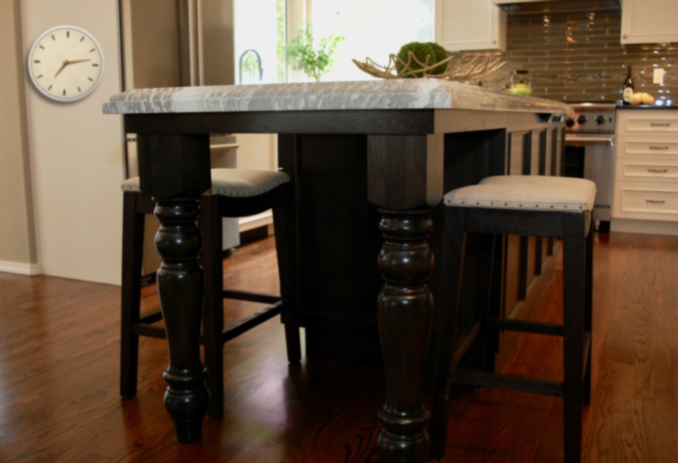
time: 7:13
